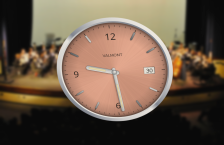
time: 9:29
